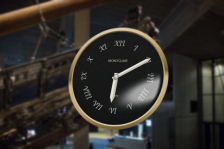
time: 6:10
